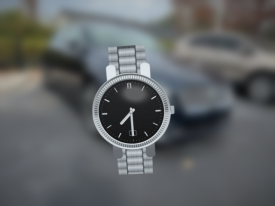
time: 7:30
